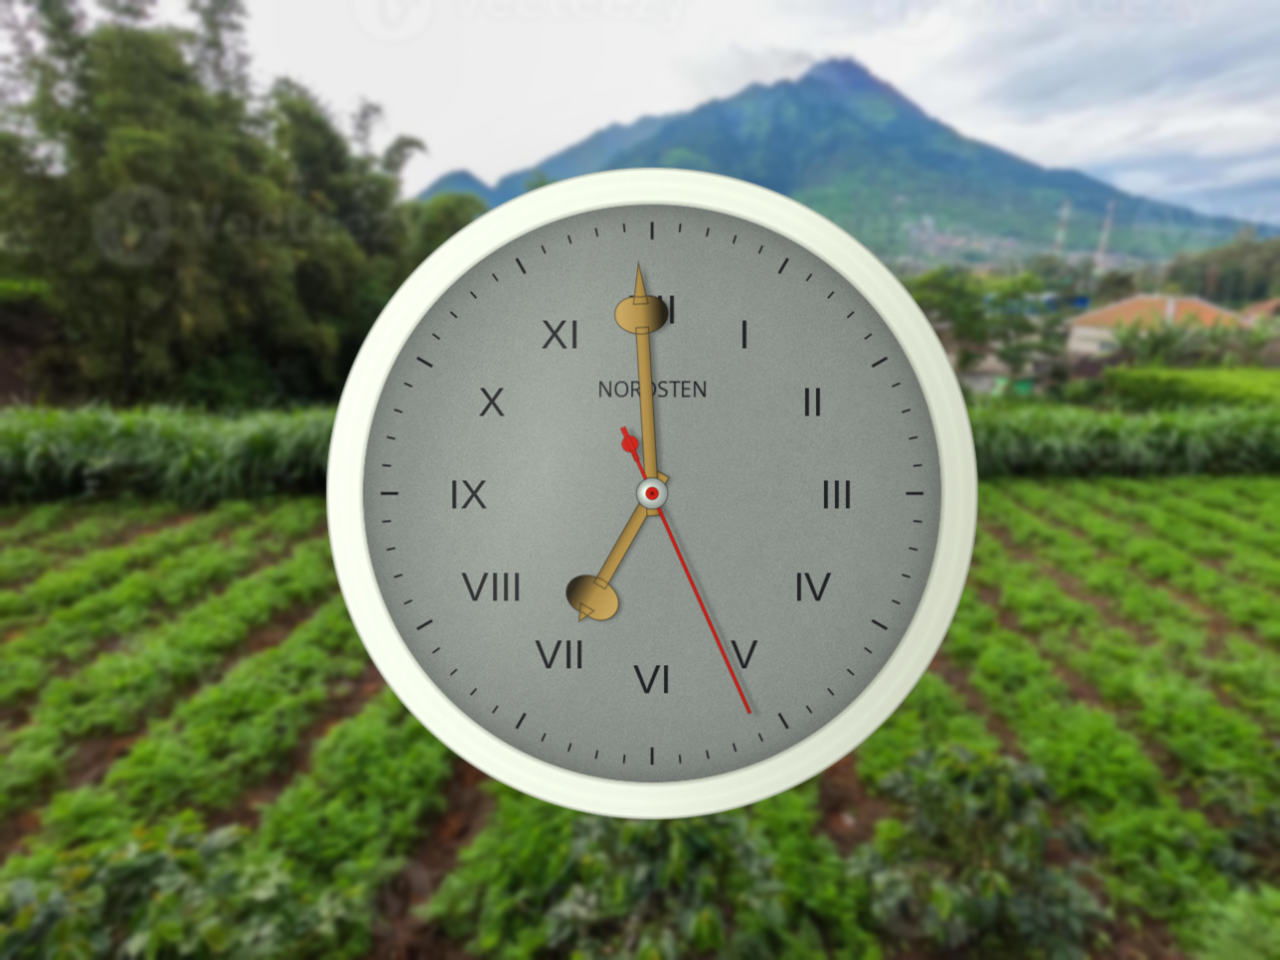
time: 6:59:26
